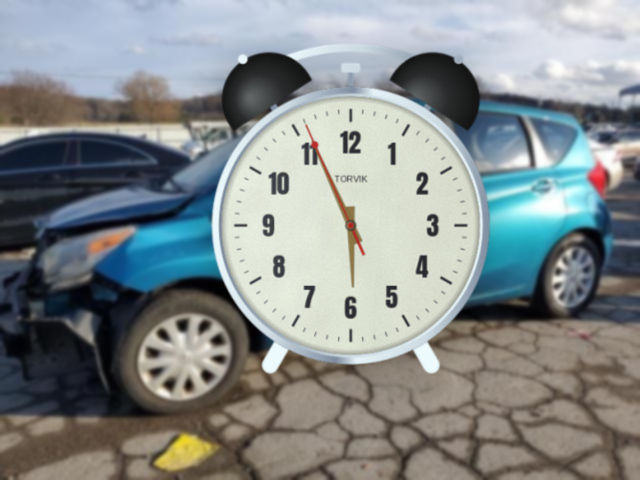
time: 5:55:56
